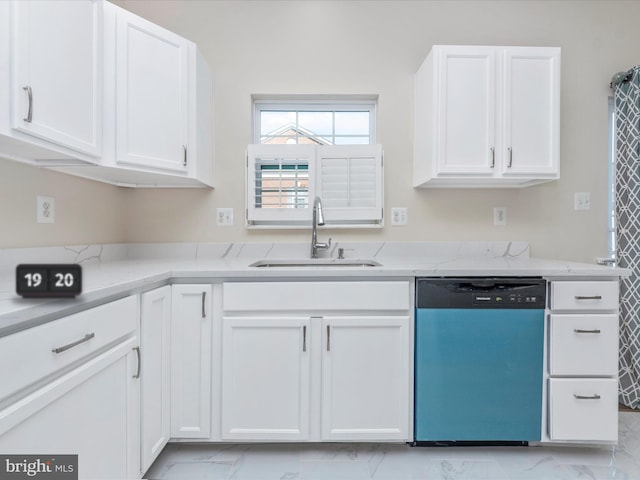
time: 19:20
